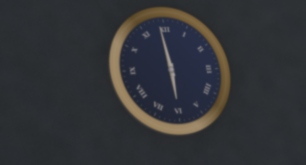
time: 5:59
